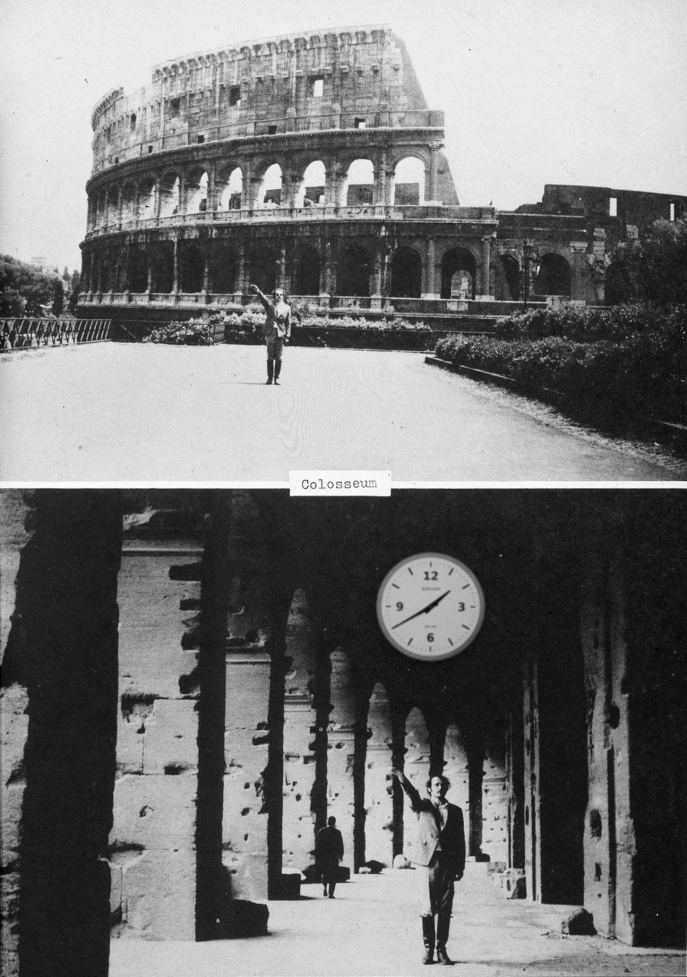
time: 1:40
